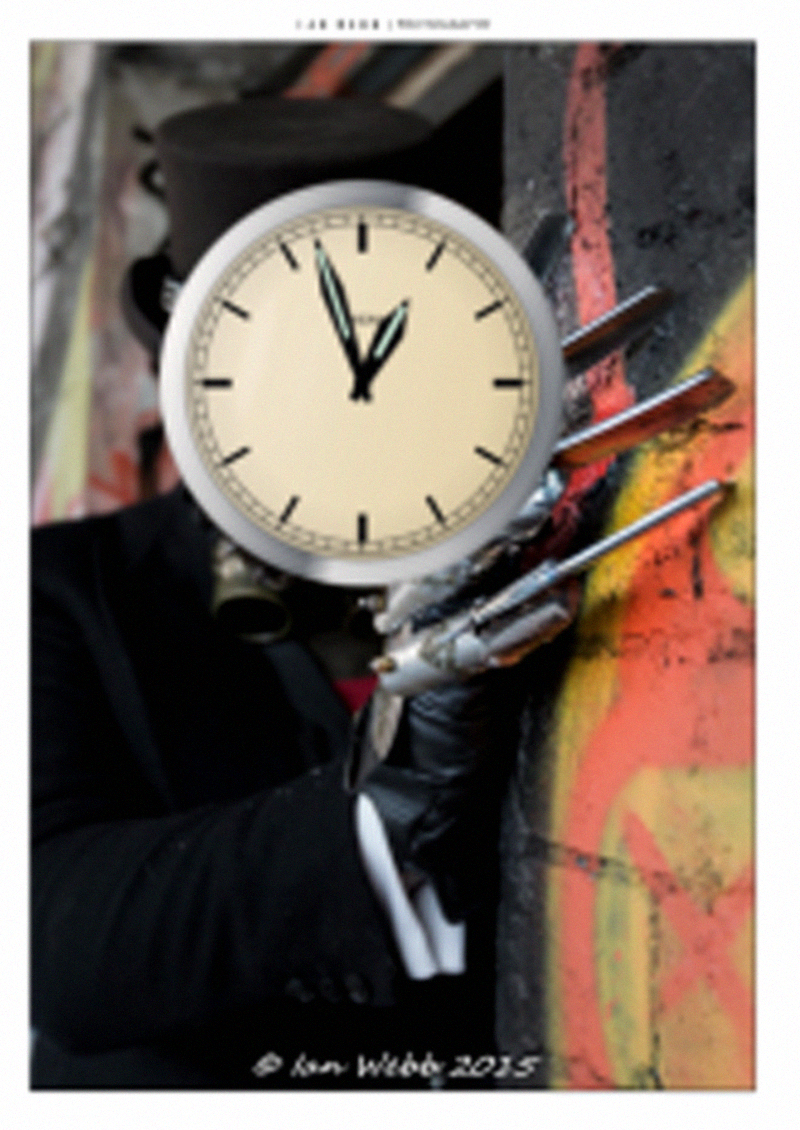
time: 12:57
